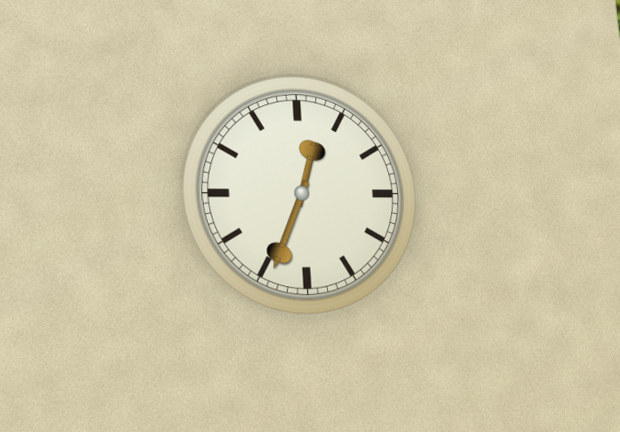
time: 12:34
